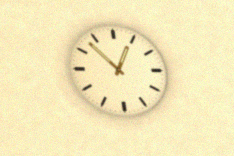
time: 12:53
